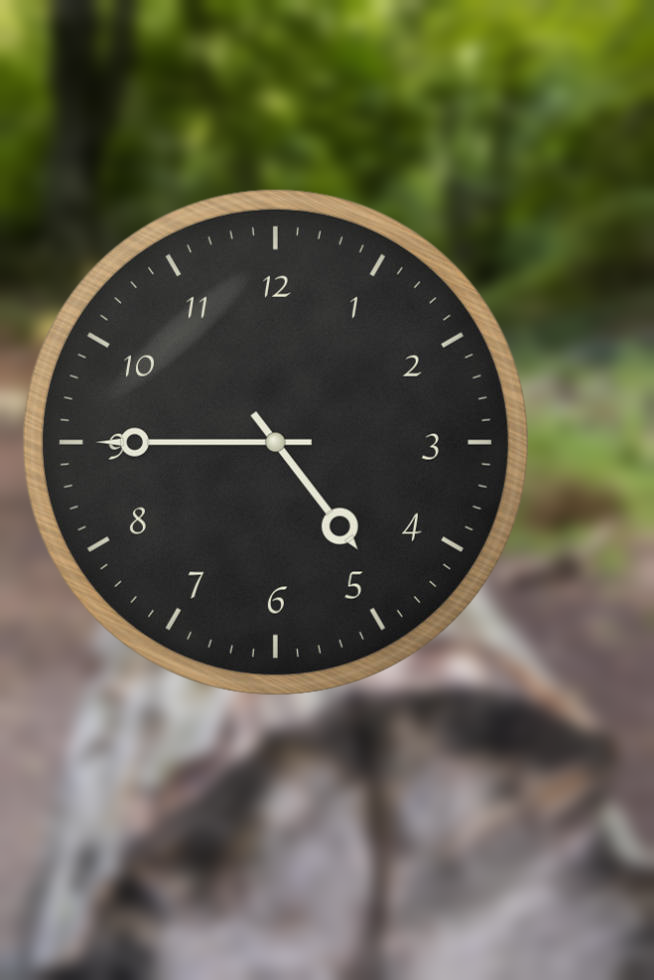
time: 4:45
